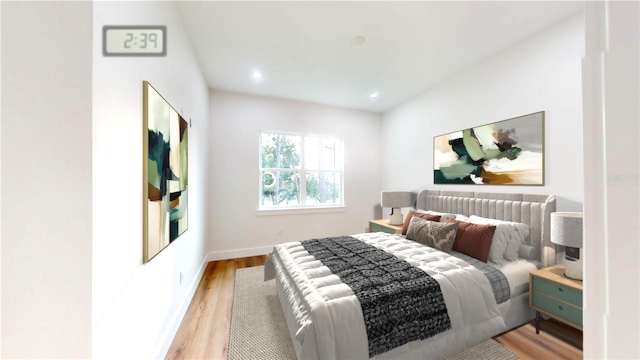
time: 2:39
